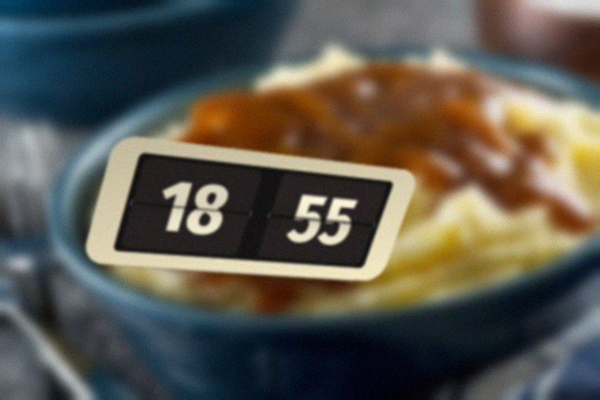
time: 18:55
